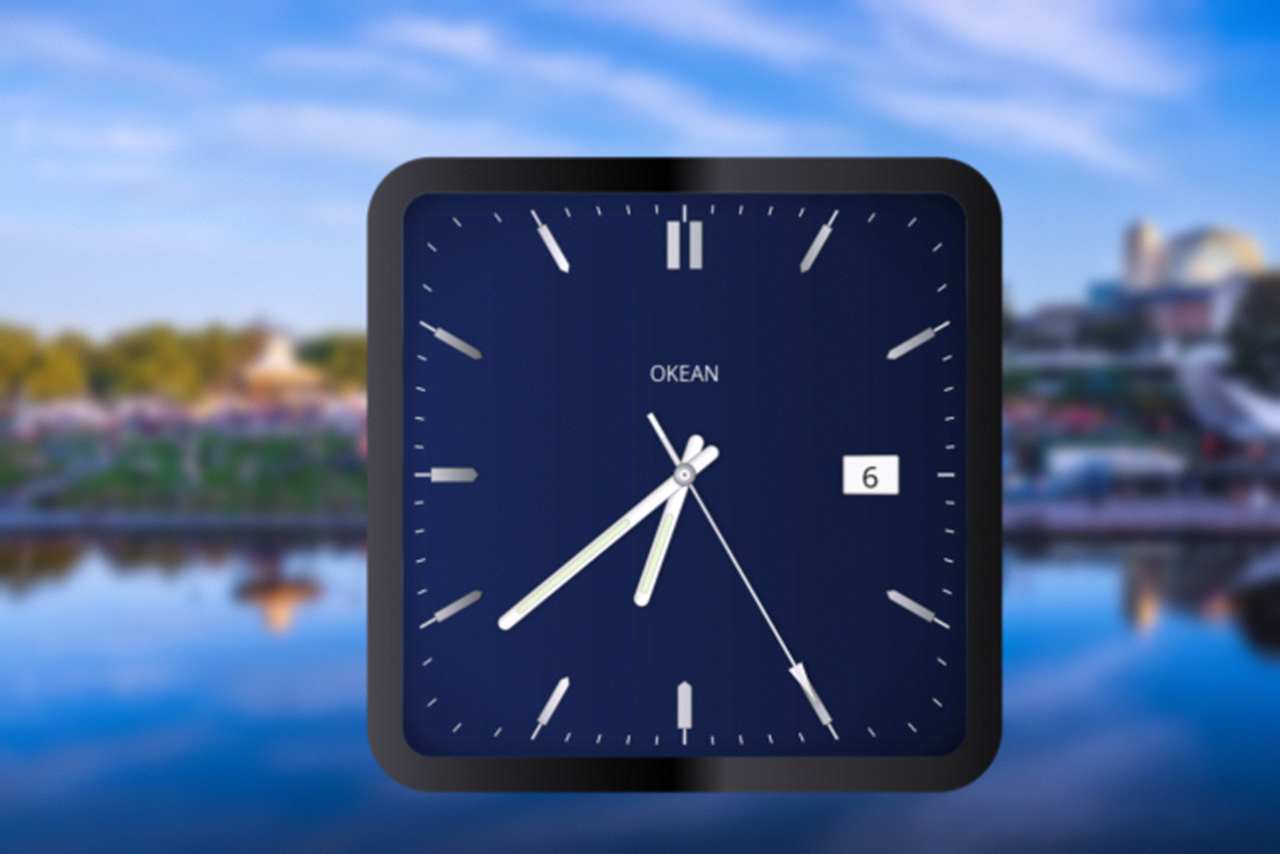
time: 6:38:25
